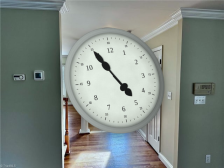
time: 4:55
